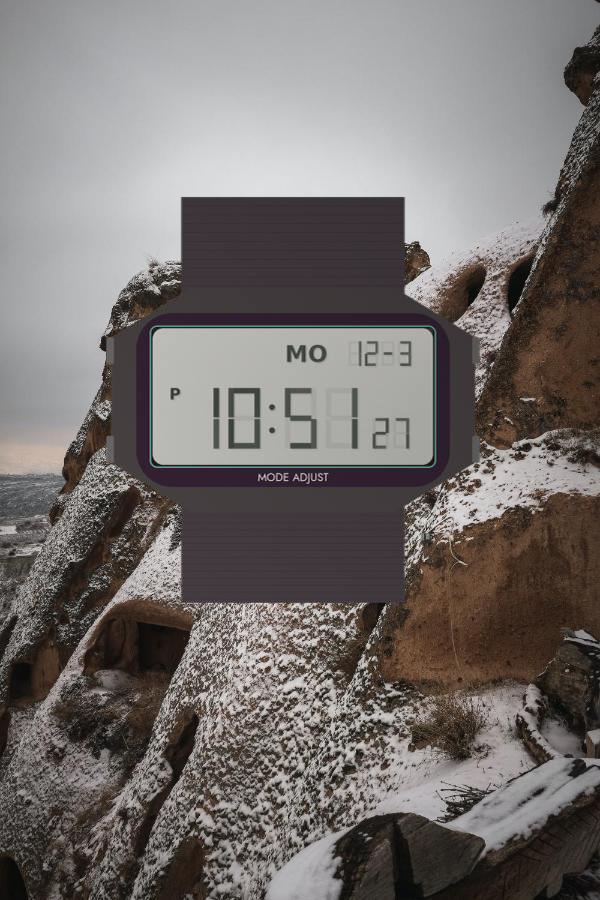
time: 10:51:27
